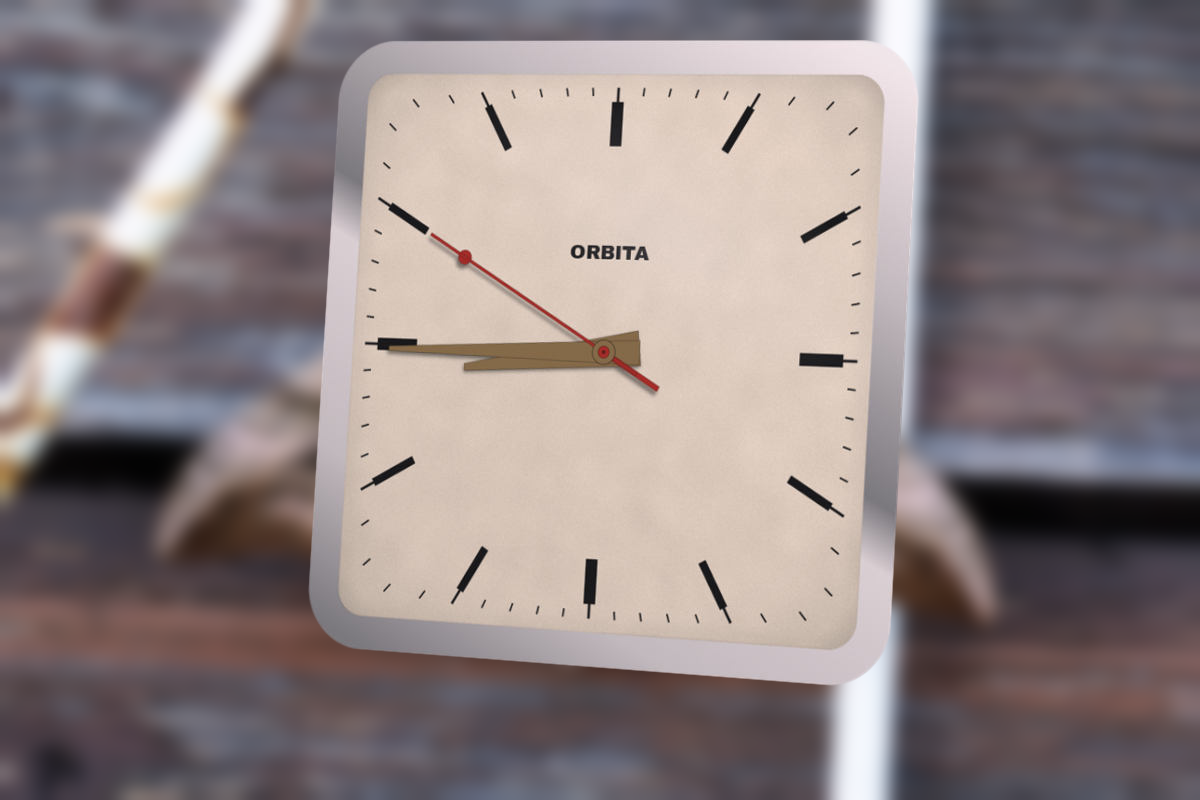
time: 8:44:50
